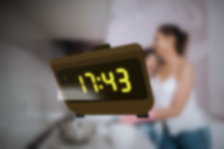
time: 17:43
